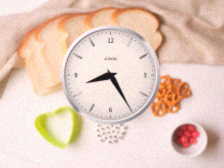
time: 8:25
